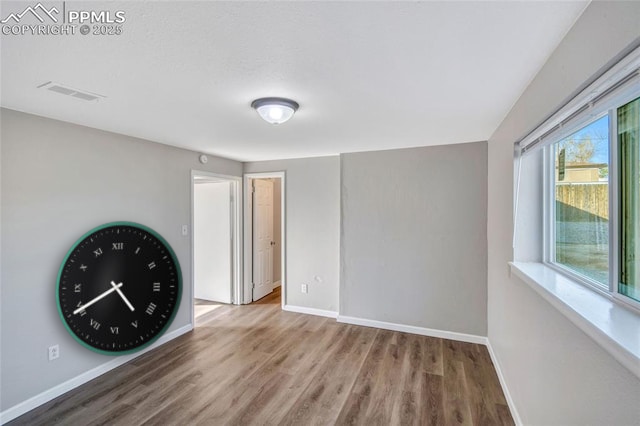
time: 4:40
